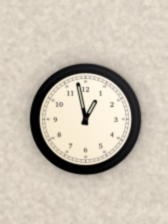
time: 12:58
